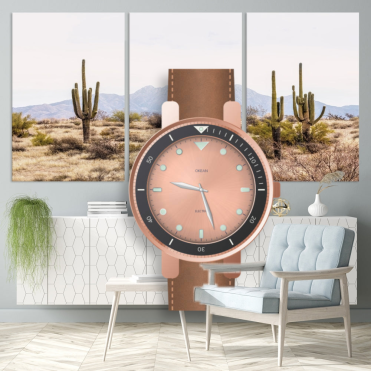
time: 9:27
